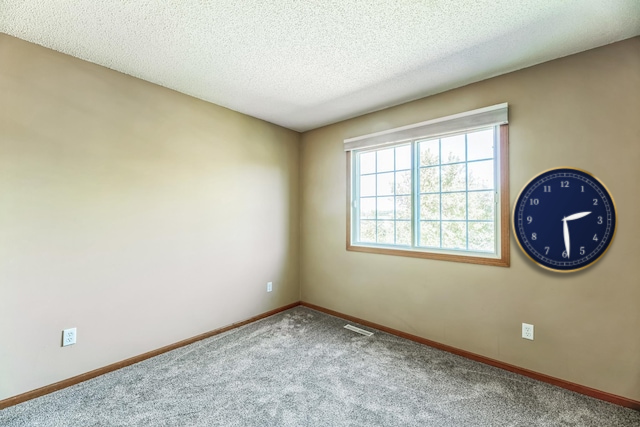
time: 2:29
